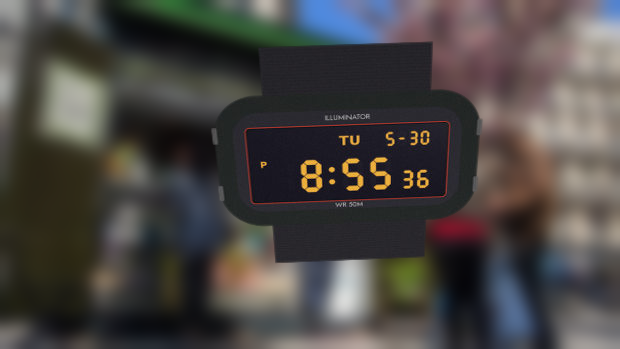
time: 8:55:36
